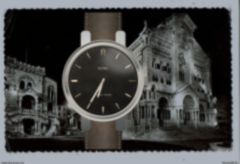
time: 6:35
